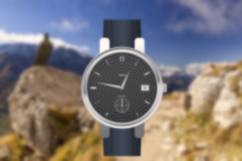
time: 12:47
